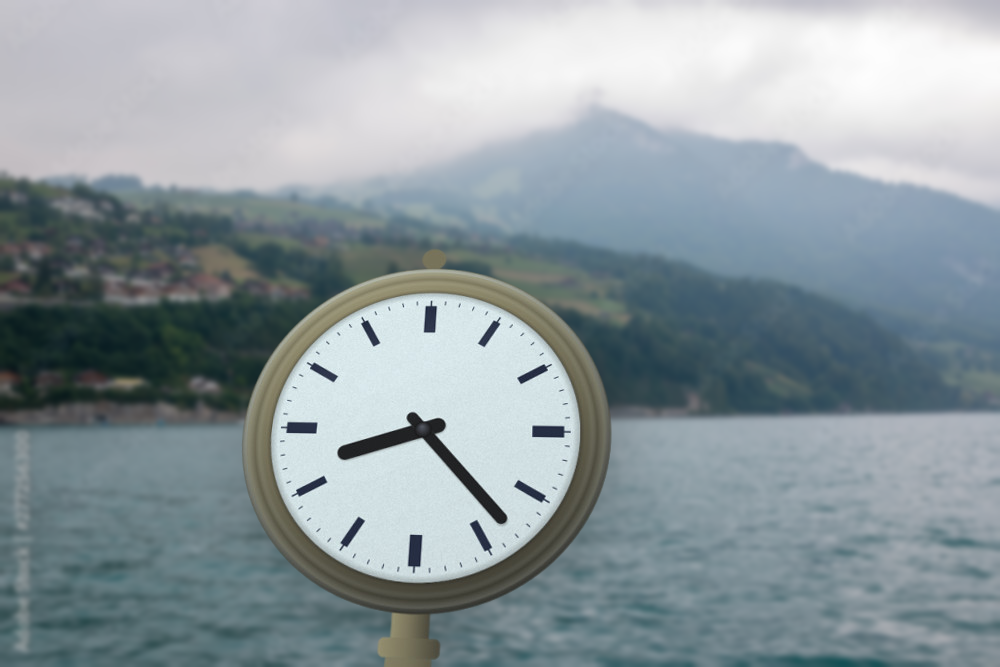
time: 8:23
